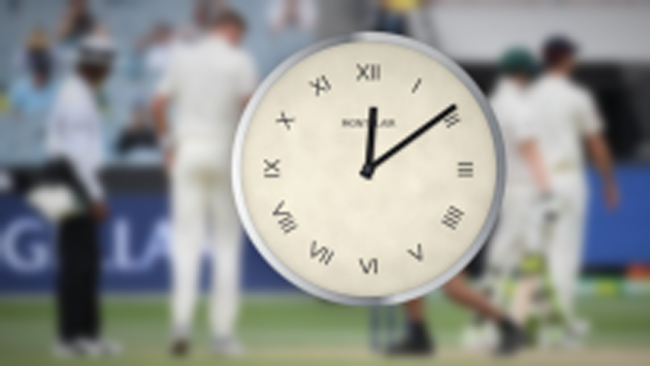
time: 12:09
